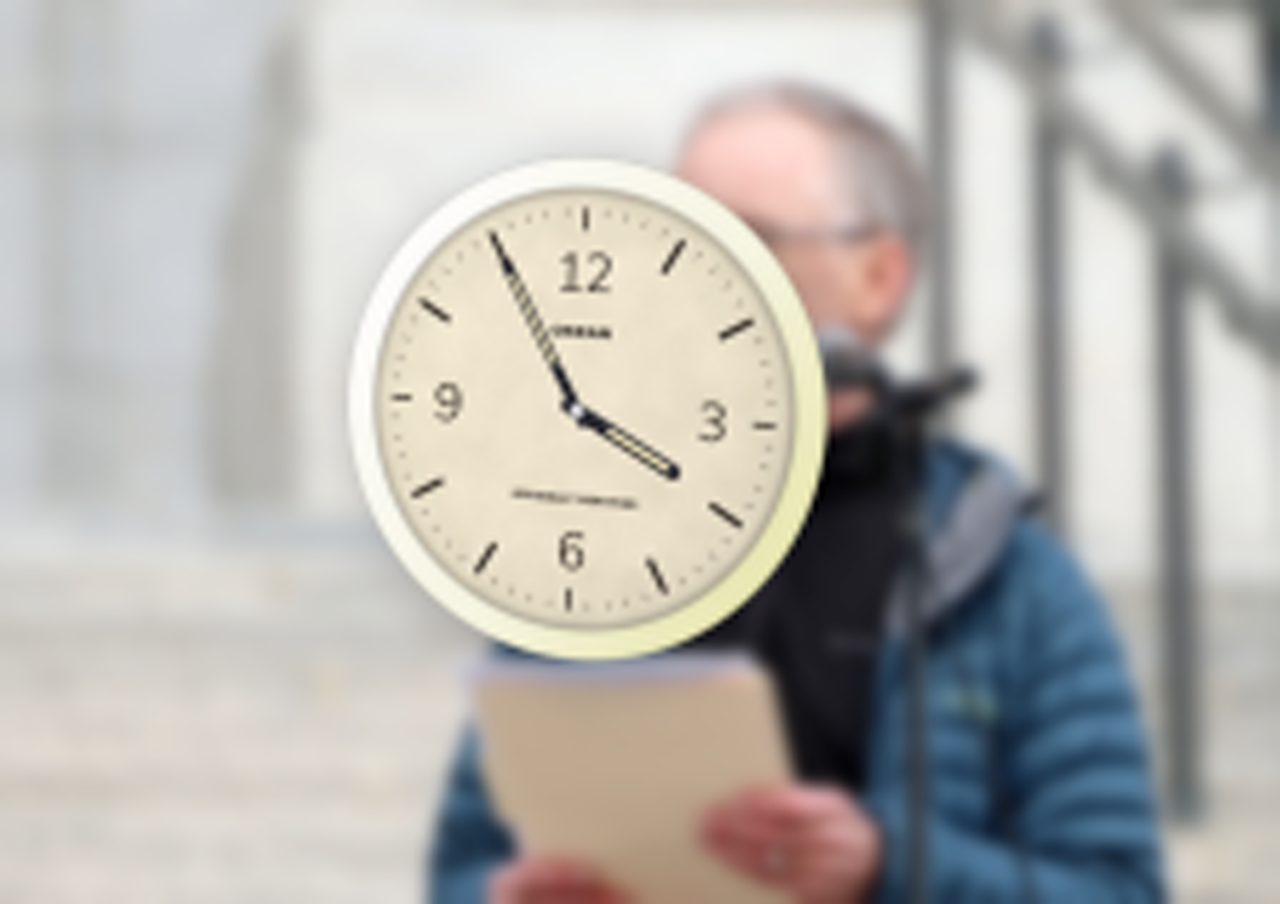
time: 3:55
